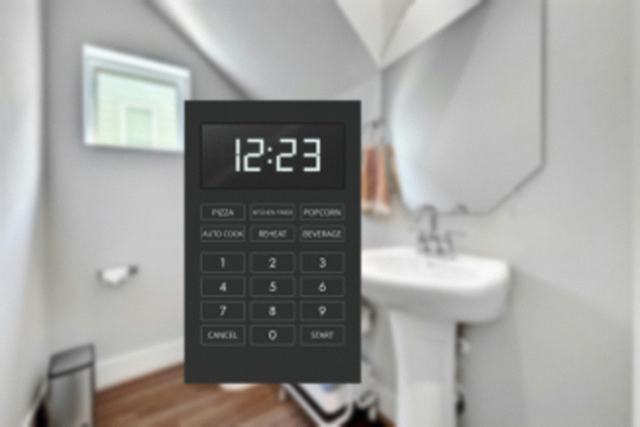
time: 12:23
